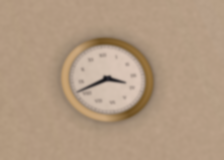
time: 3:42
